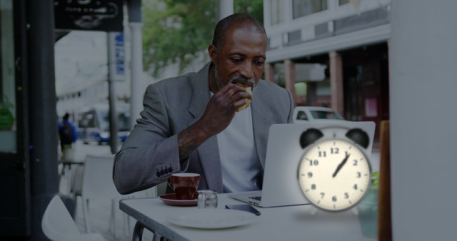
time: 1:06
